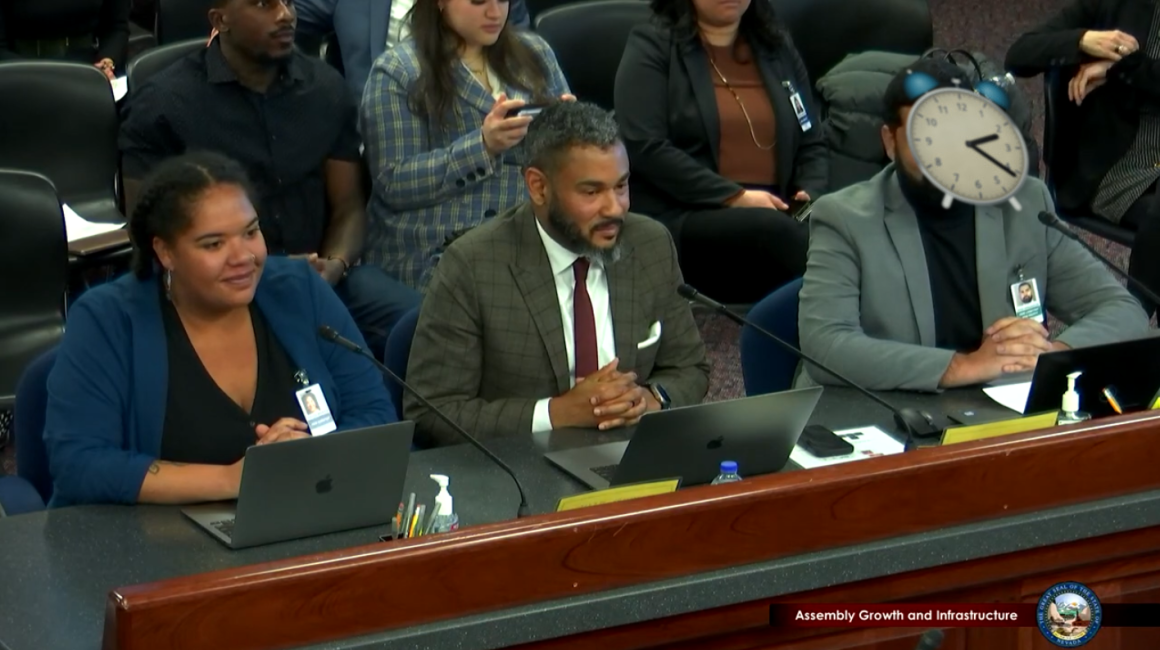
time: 2:21
